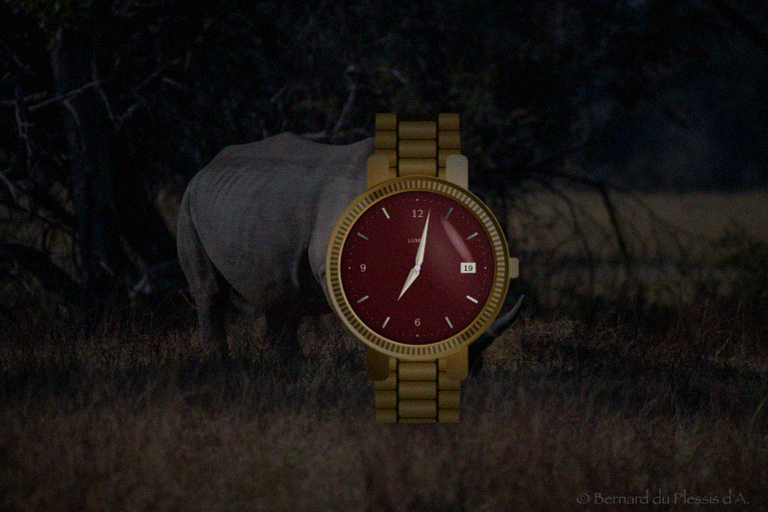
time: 7:02
